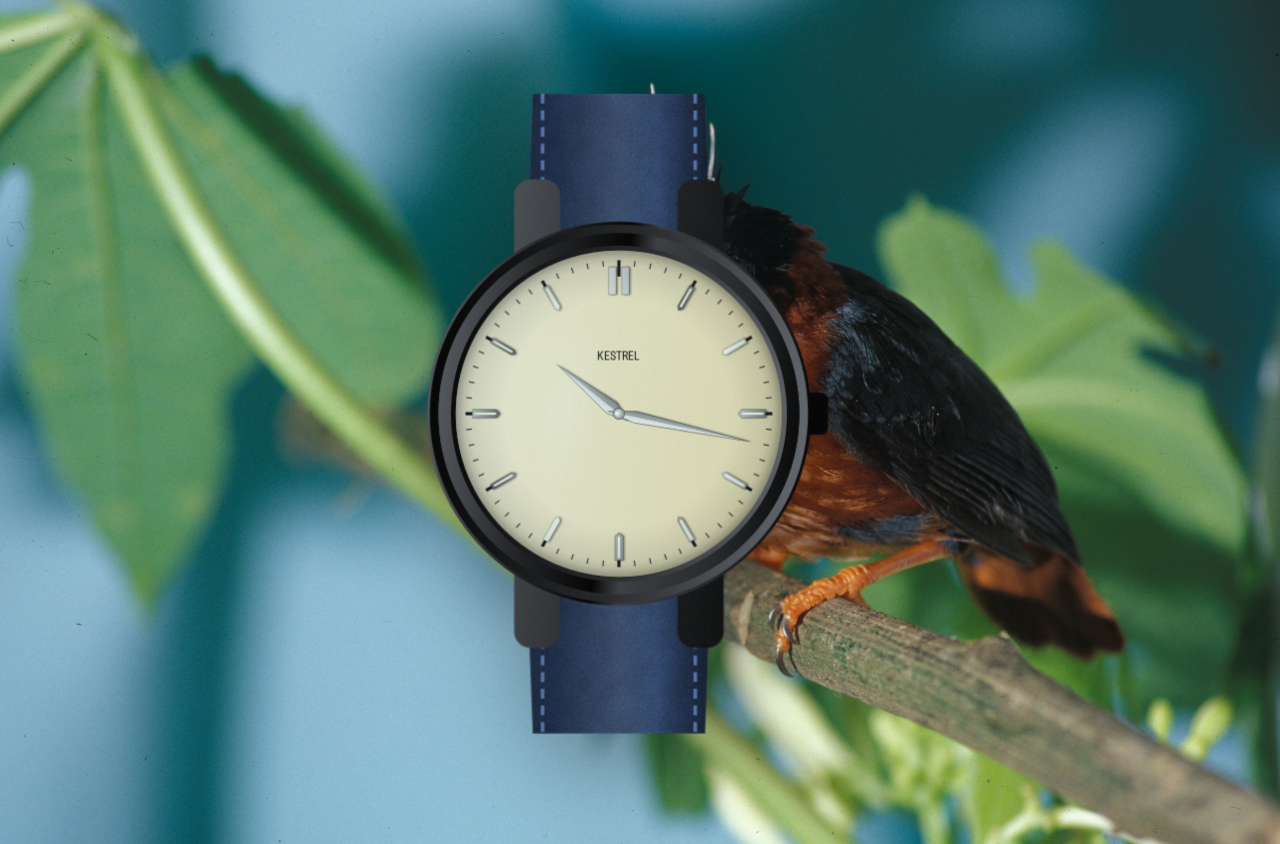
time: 10:17
